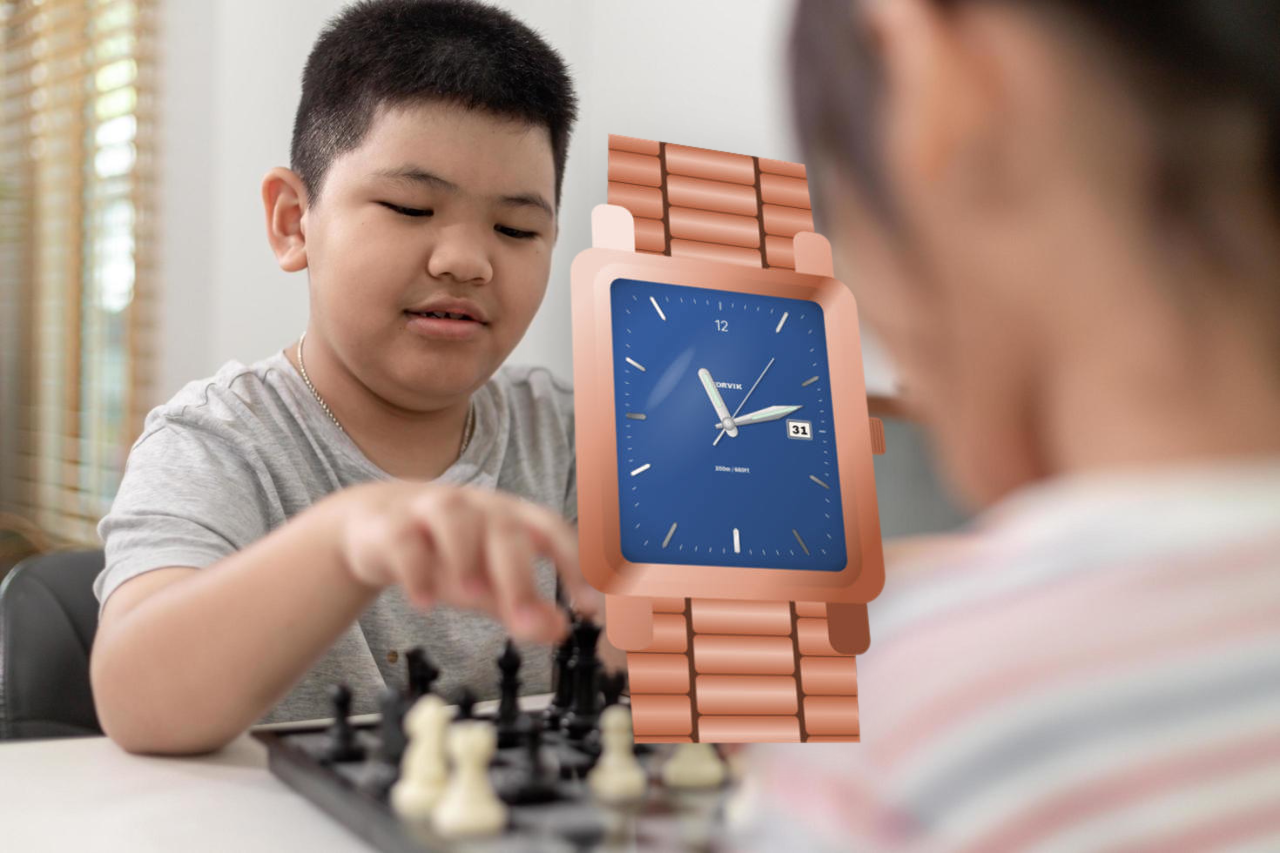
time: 11:12:06
